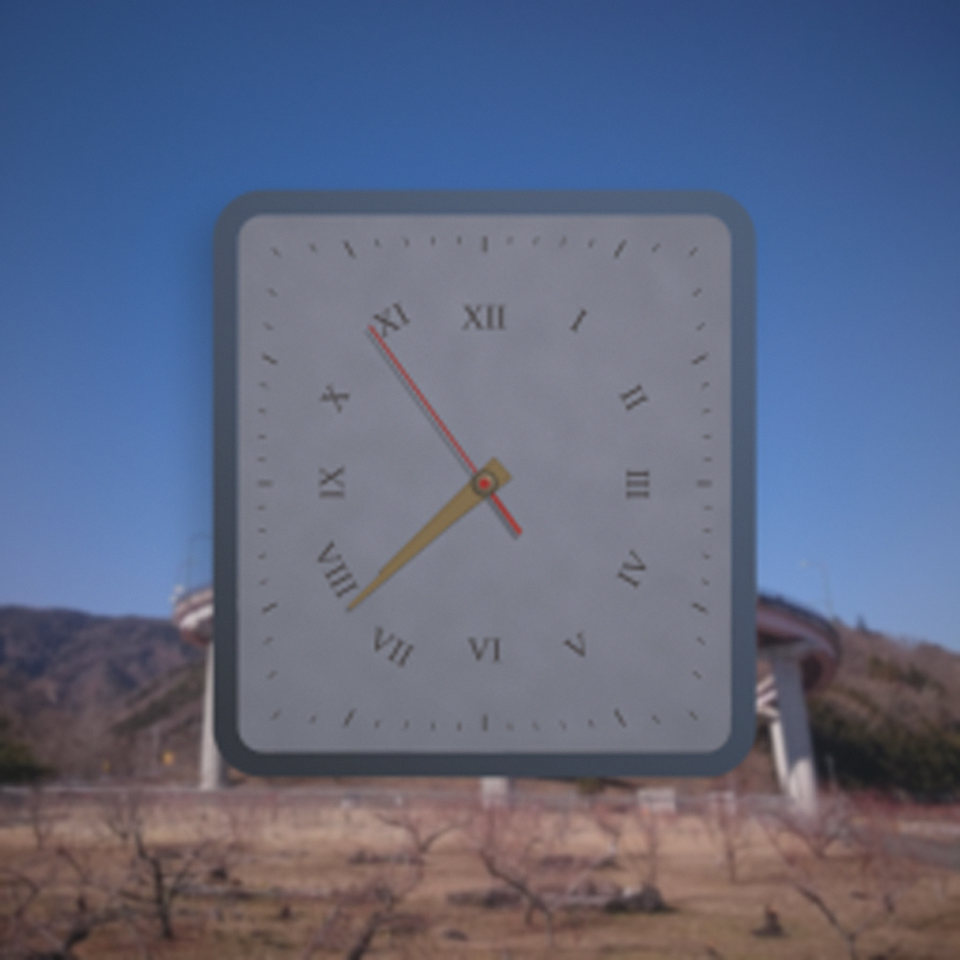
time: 7:37:54
